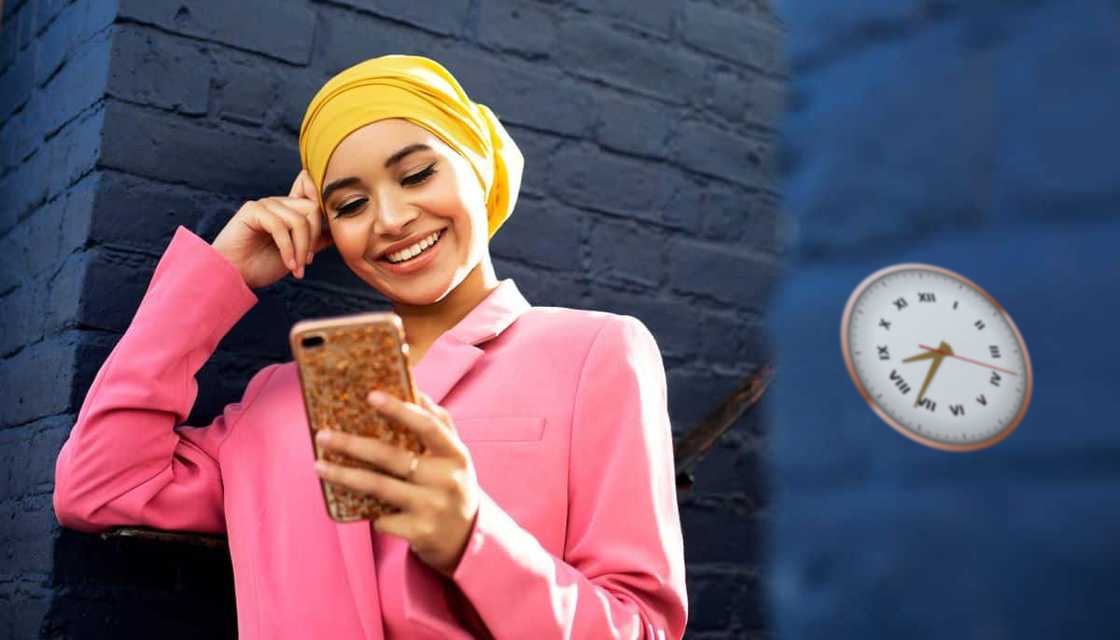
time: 8:36:18
